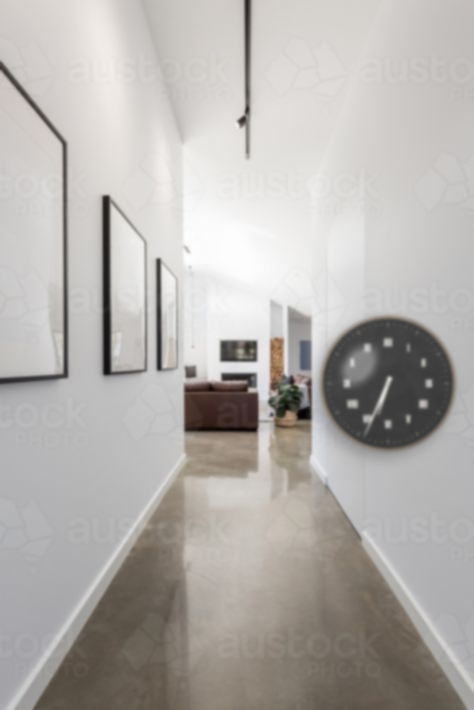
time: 6:34
